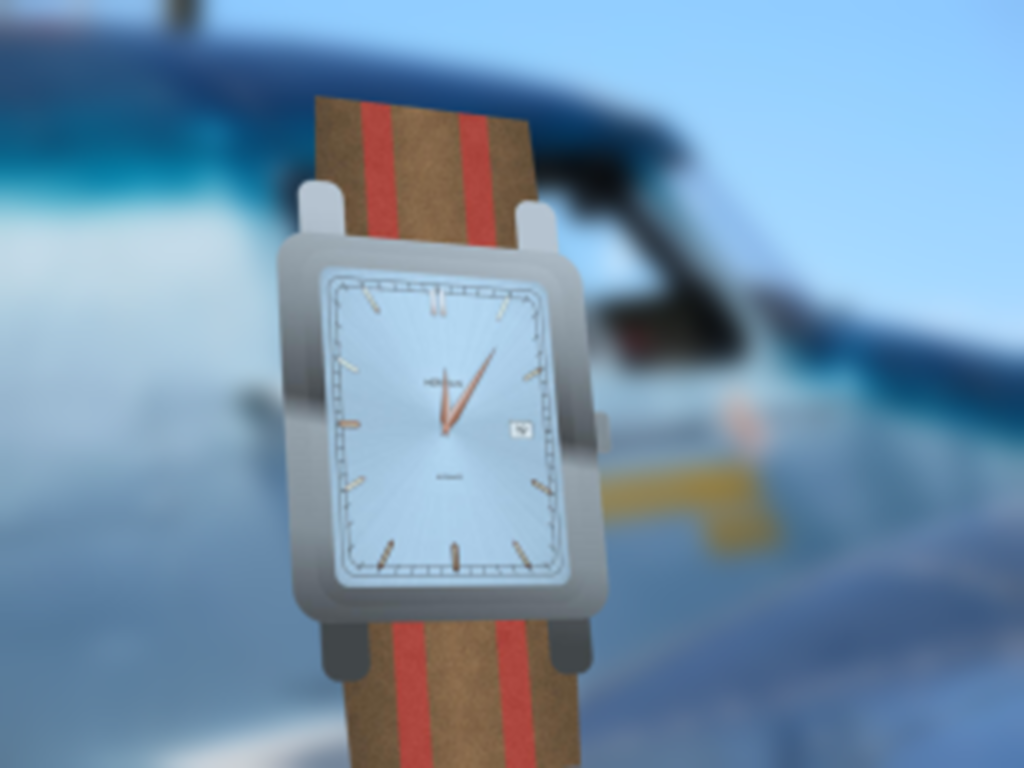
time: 12:06
